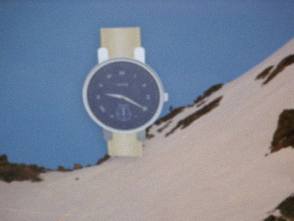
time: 9:20
